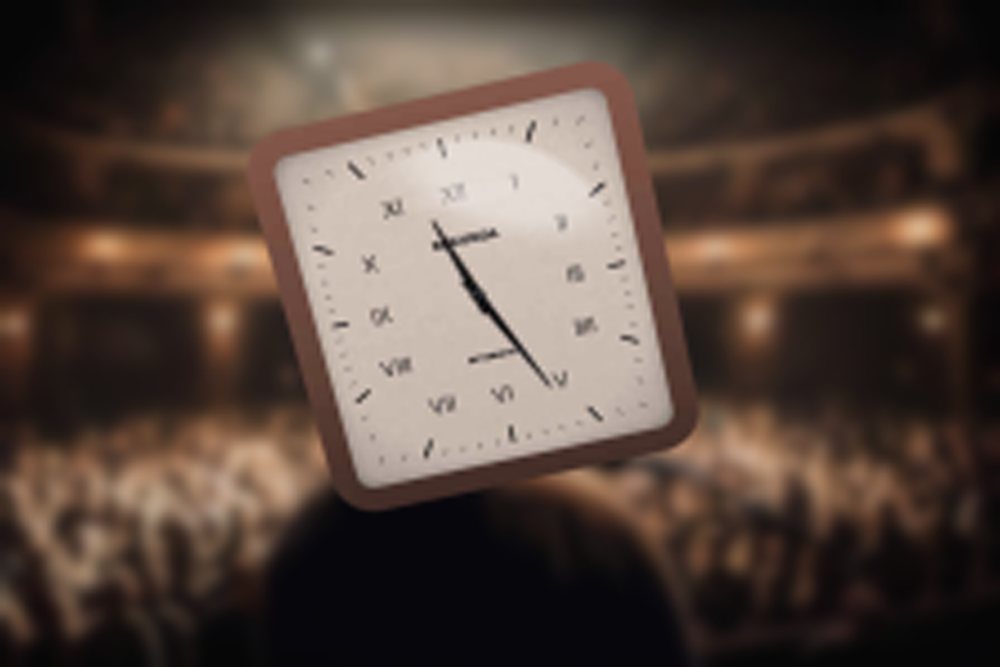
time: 11:26
